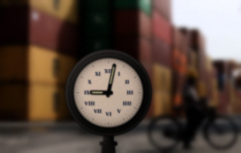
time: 9:02
